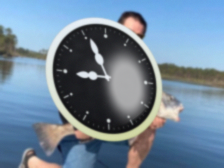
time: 8:56
